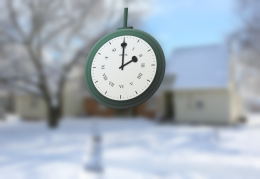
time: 2:00
